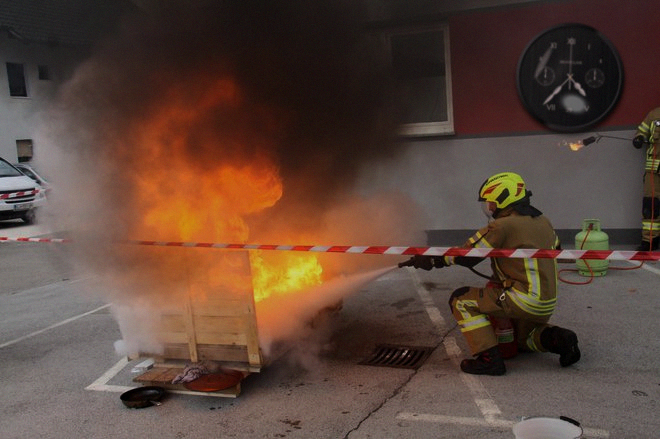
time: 4:37
